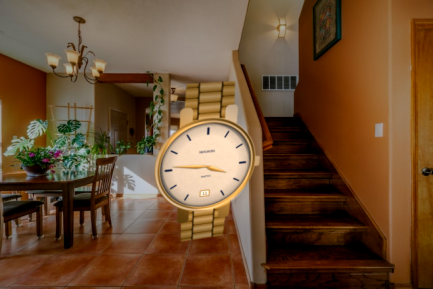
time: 3:46
